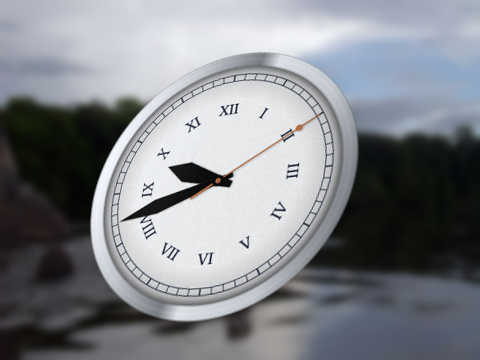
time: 9:42:10
